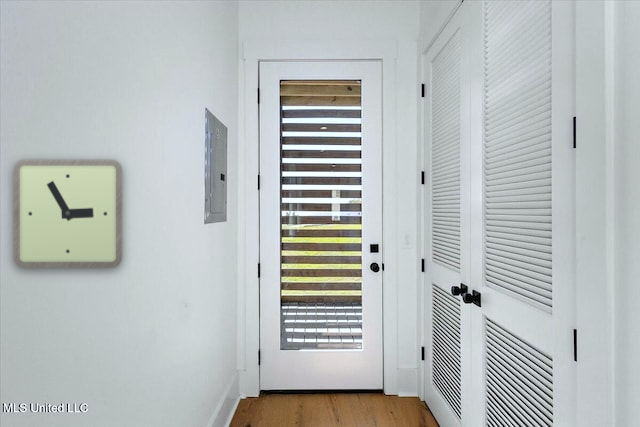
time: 2:55
